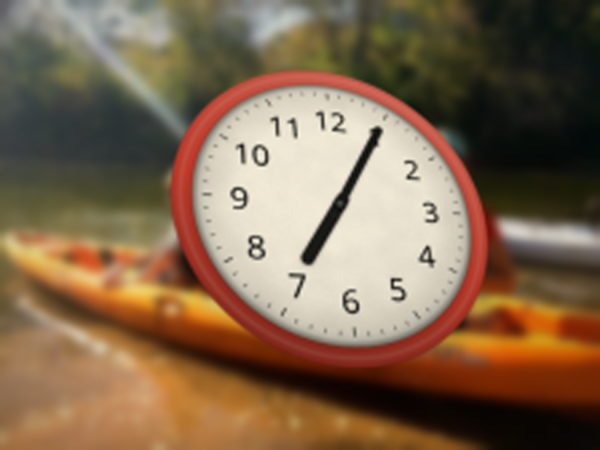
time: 7:05
